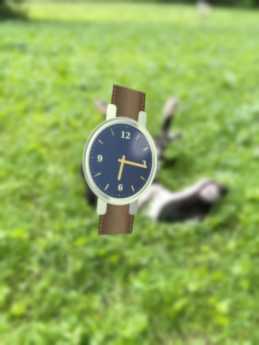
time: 6:16
